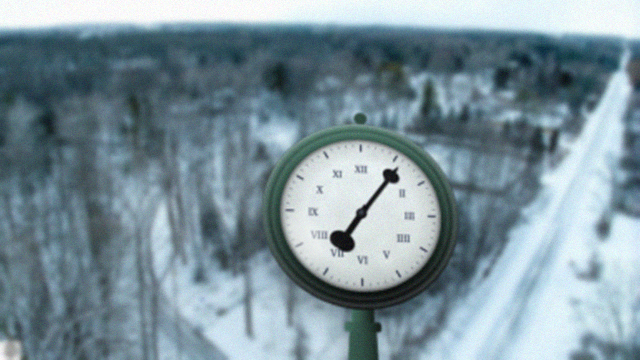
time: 7:06
